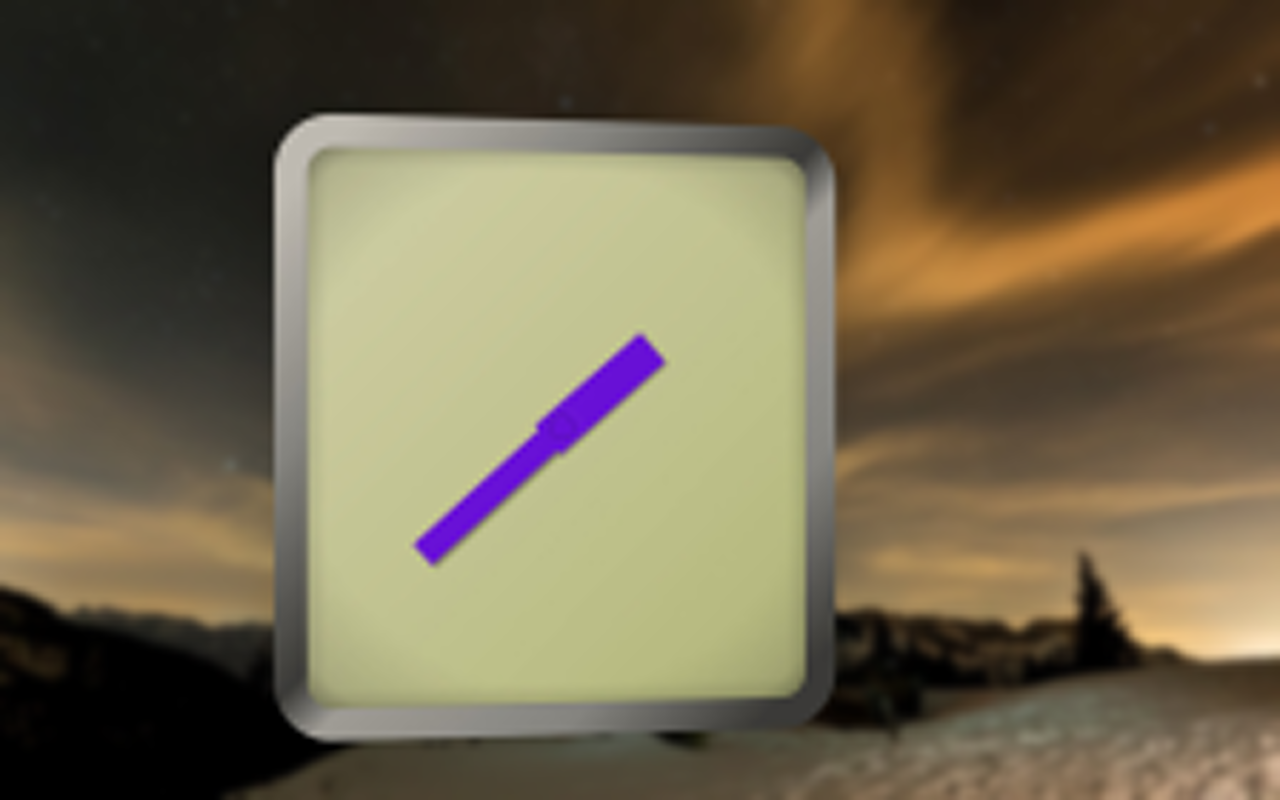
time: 1:38
